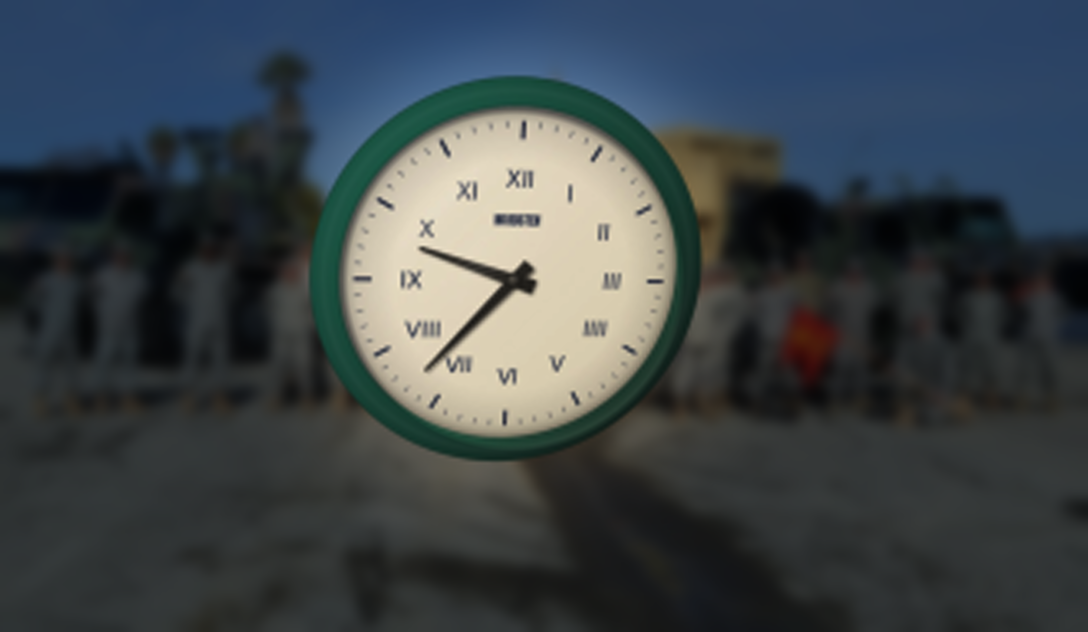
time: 9:37
